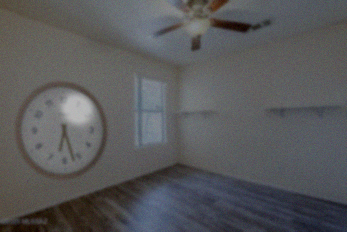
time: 6:27
